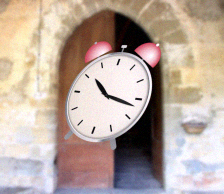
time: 10:17
